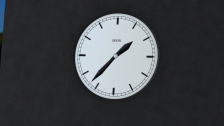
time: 1:37
